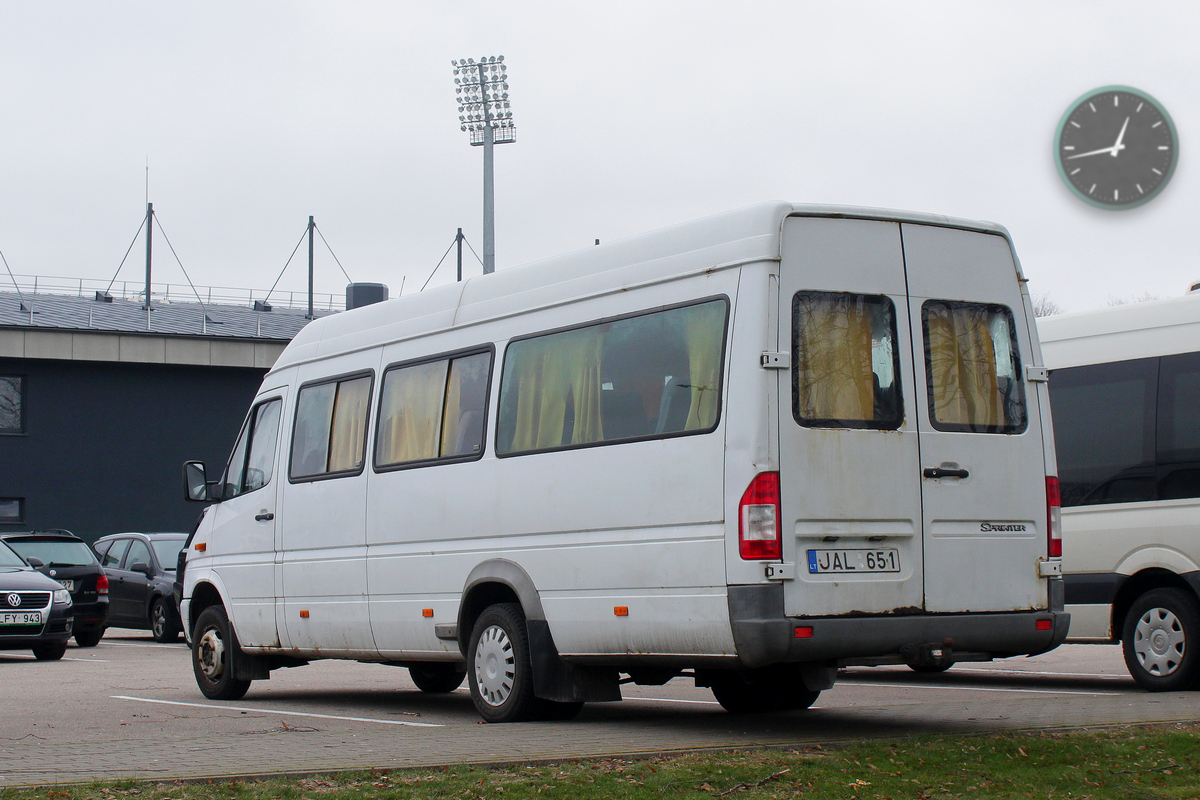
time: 12:43
